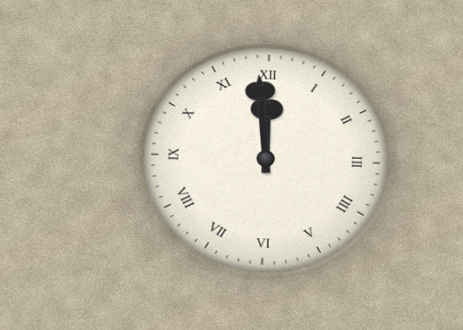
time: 11:59
